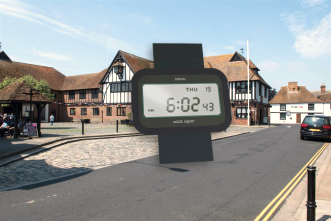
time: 6:02:43
